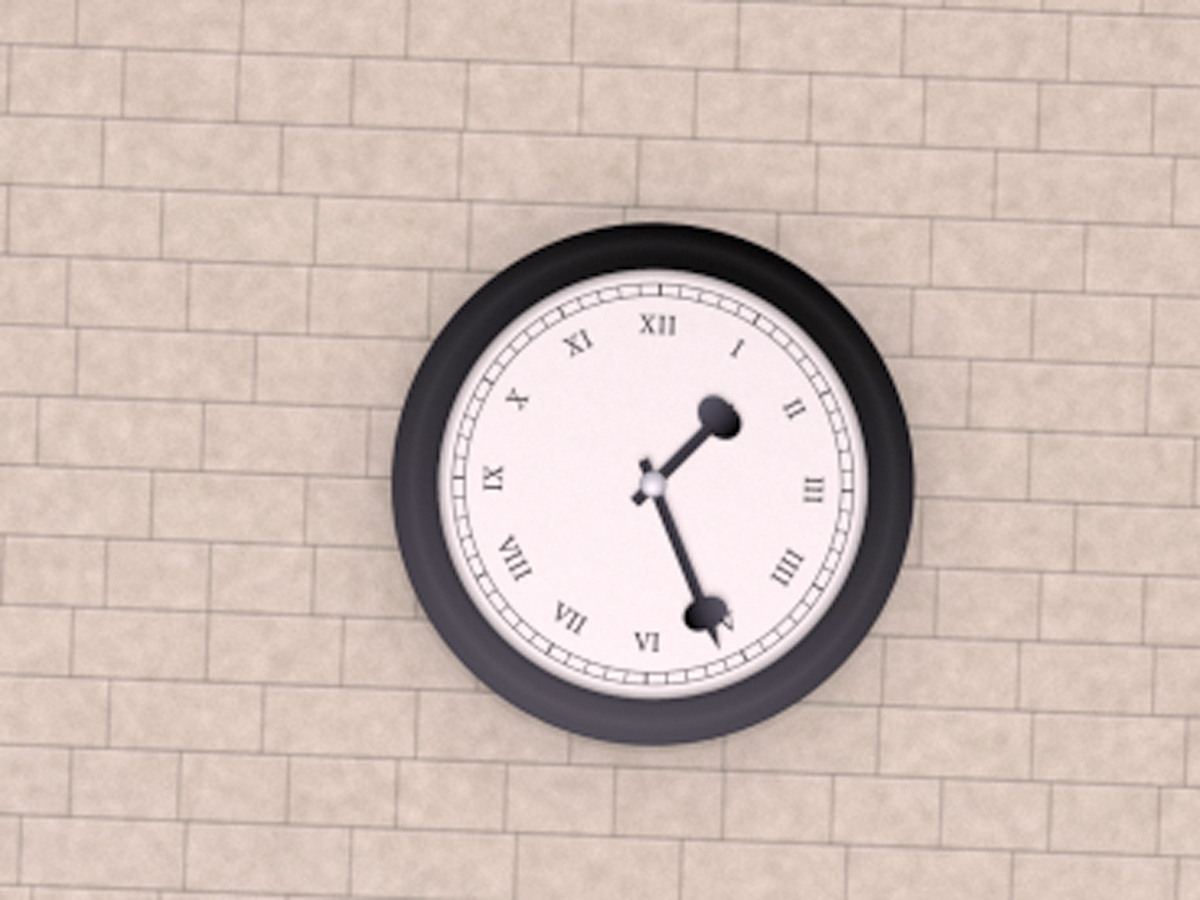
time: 1:26
